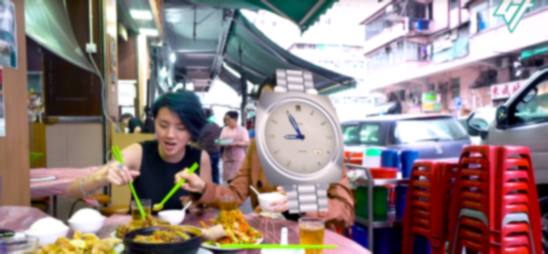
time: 8:56
